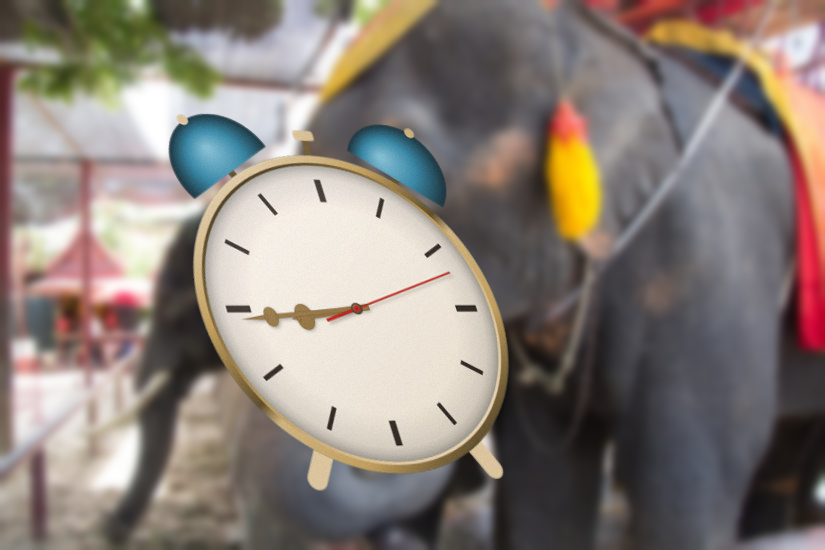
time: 8:44:12
